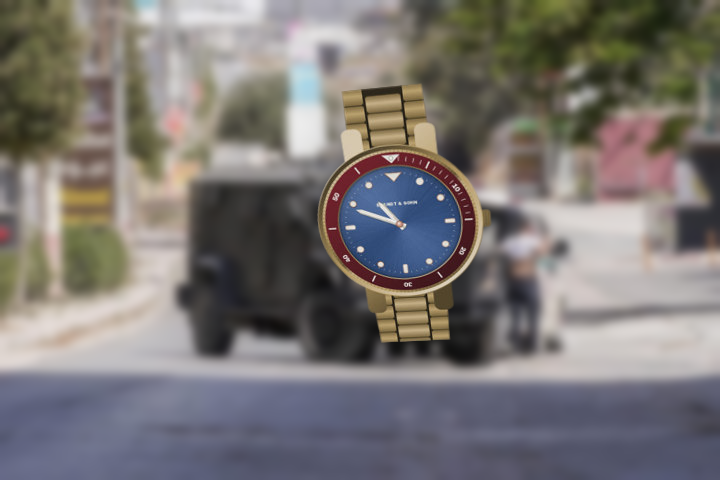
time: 10:49
